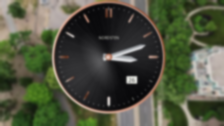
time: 3:12
